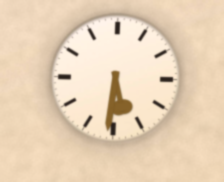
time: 5:31
